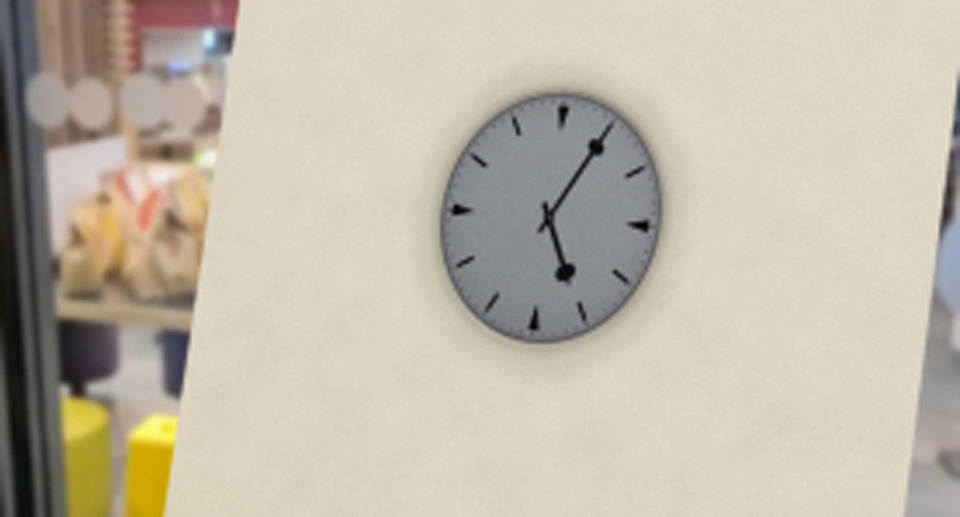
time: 5:05
